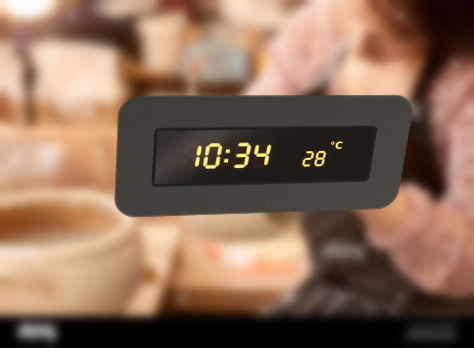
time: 10:34
